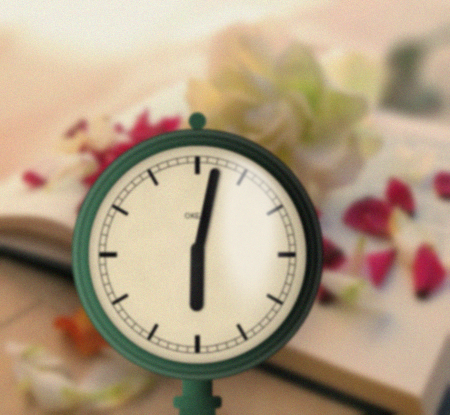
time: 6:02
